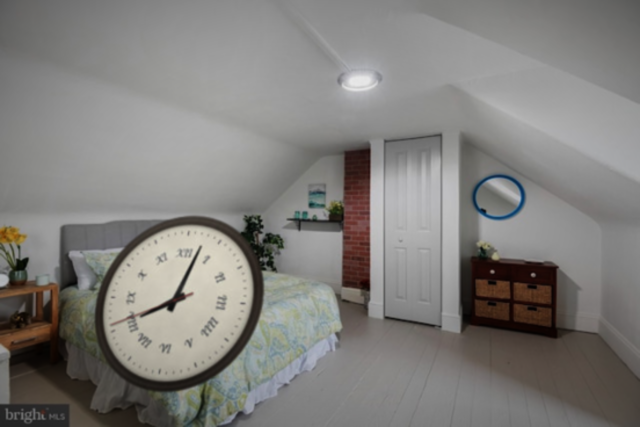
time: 8:02:41
